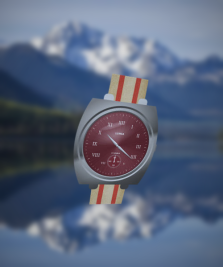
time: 10:21
